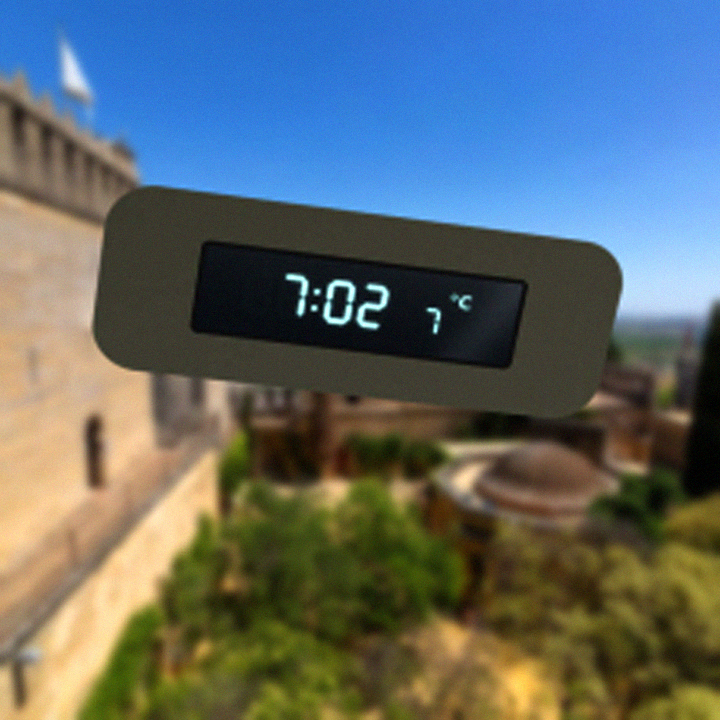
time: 7:02
